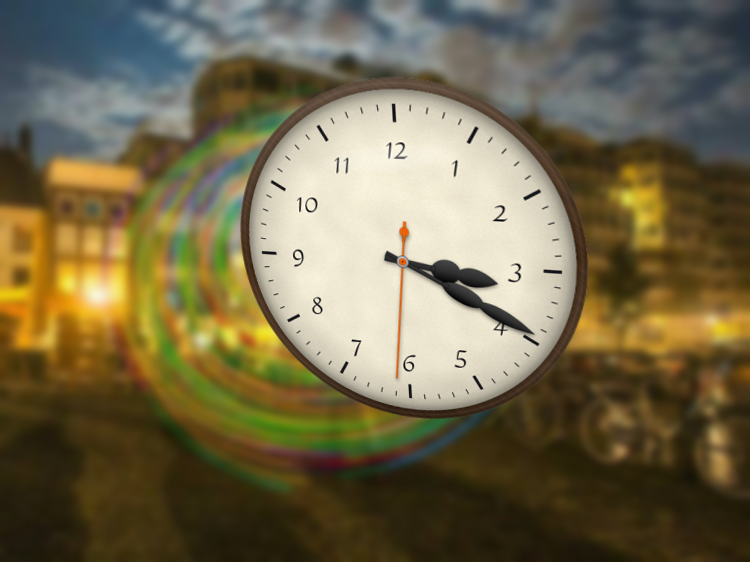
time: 3:19:31
